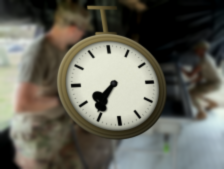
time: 7:36
